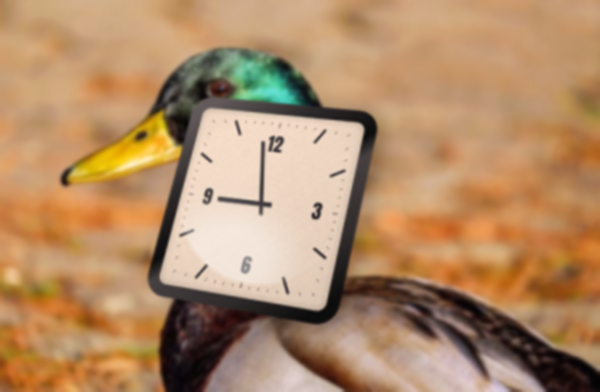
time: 8:58
